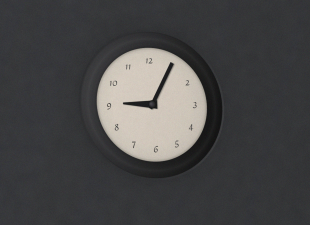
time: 9:05
